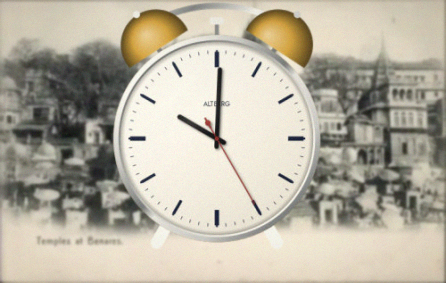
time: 10:00:25
